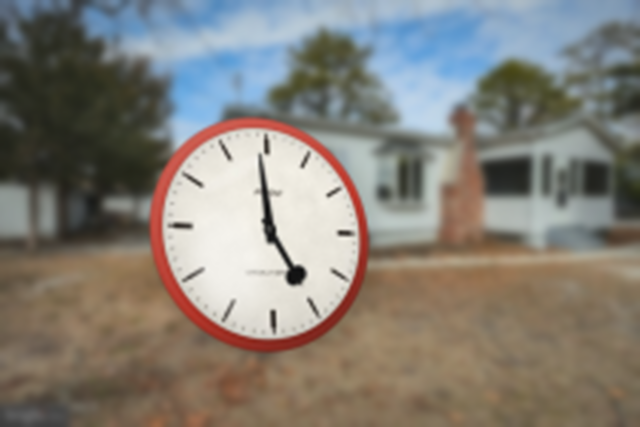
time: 4:59
